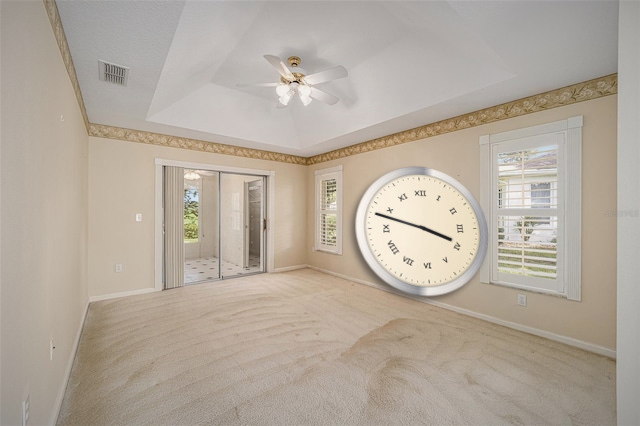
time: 3:48
